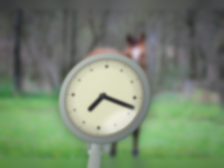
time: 7:18
